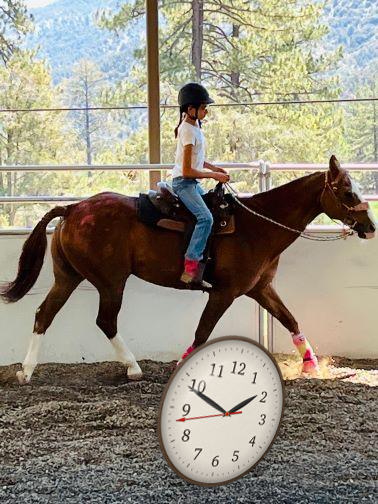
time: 1:48:43
